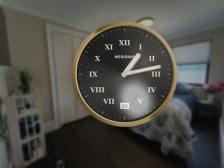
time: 1:13
